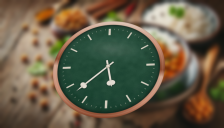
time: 5:38
